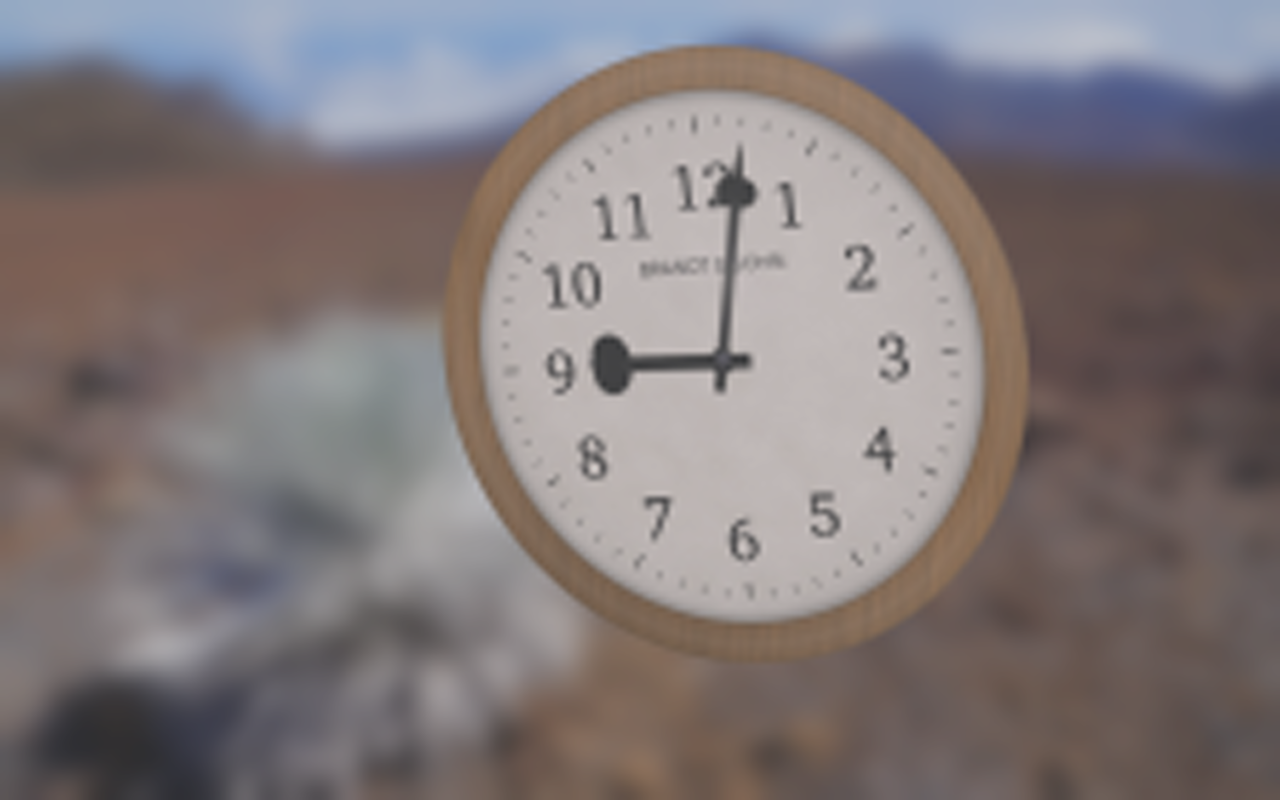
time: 9:02
